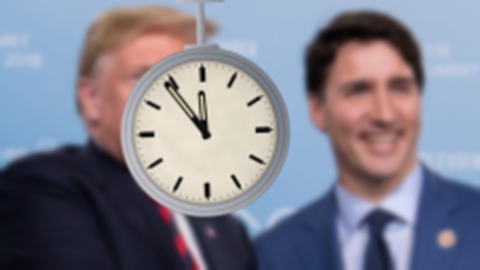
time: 11:54
